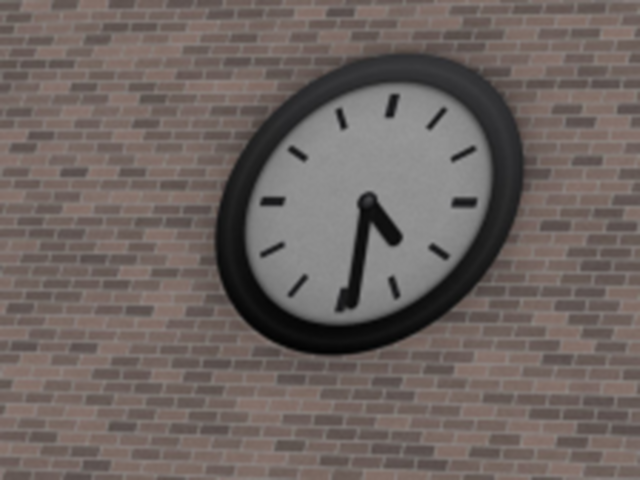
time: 4:29
